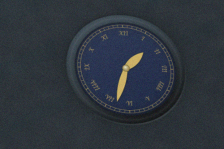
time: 1:33
